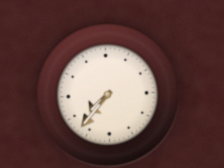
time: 7:37
